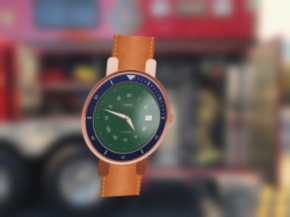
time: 4:48
